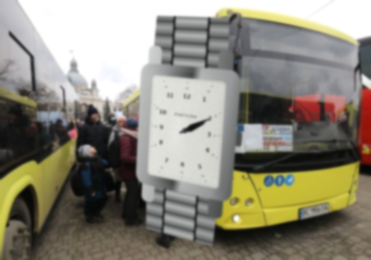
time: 2:10
